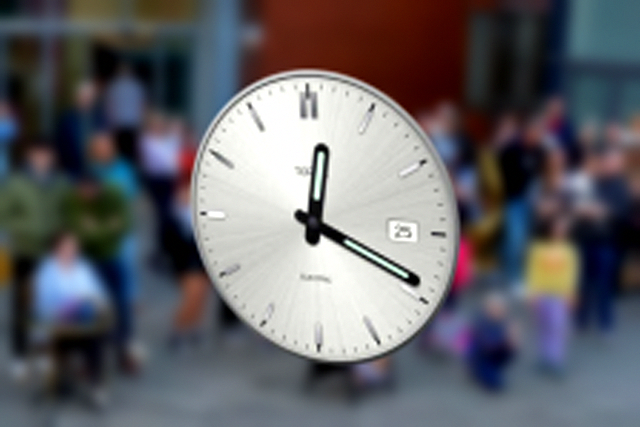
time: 12:19
